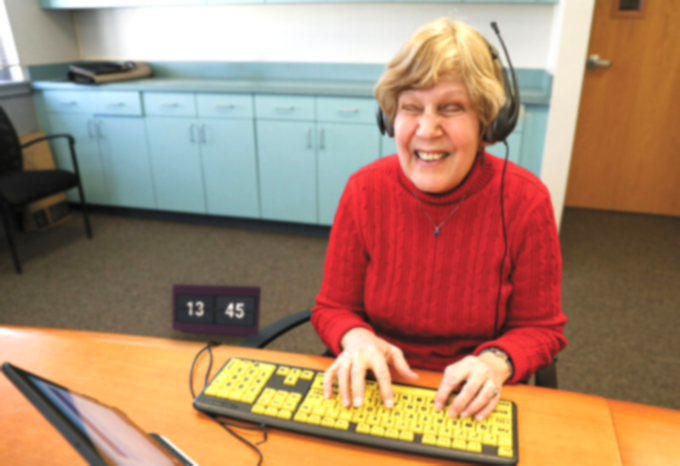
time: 13:45
